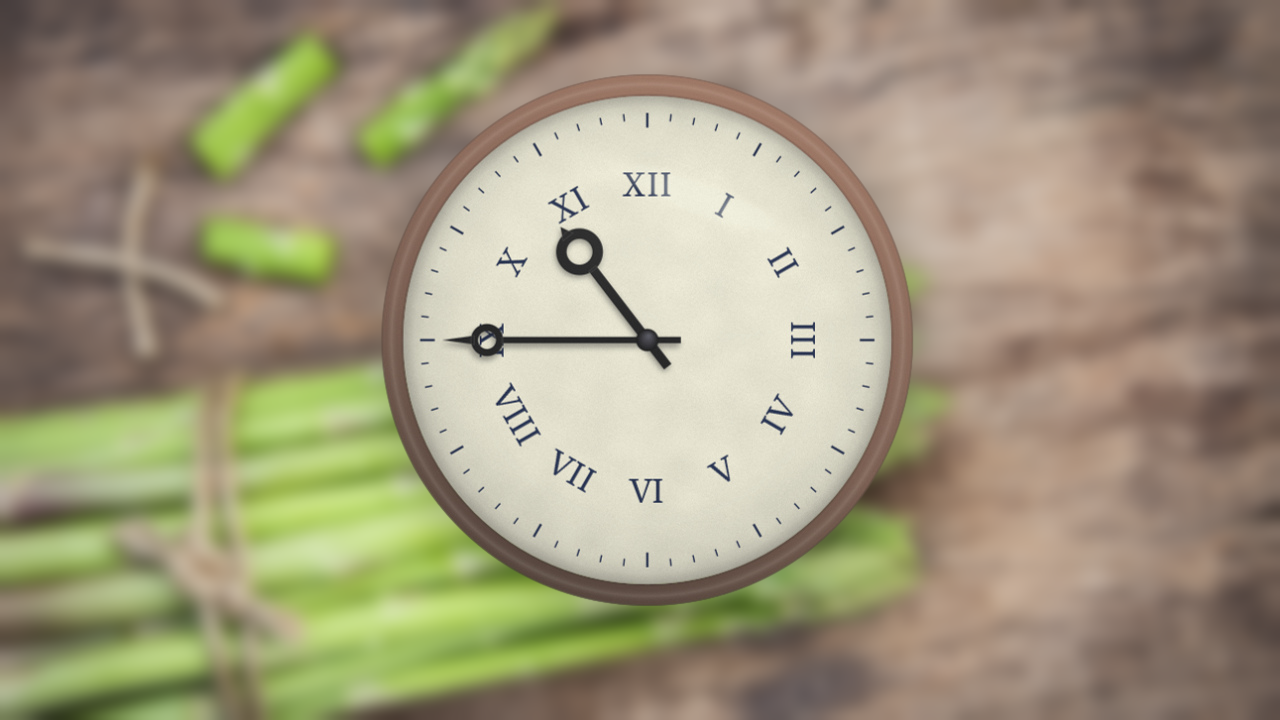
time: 10:45
